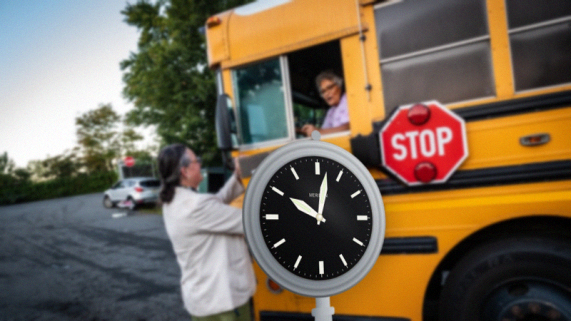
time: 10:02
